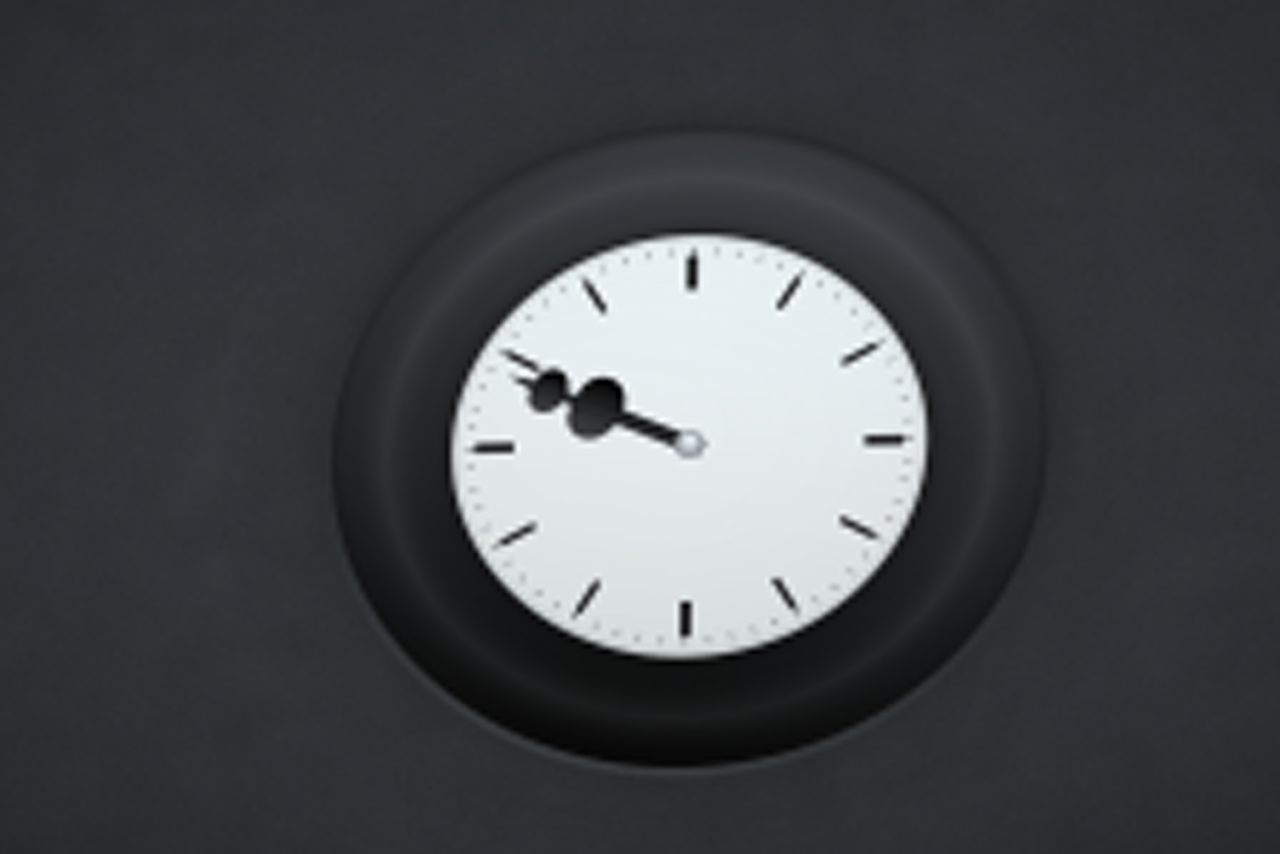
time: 9:49
